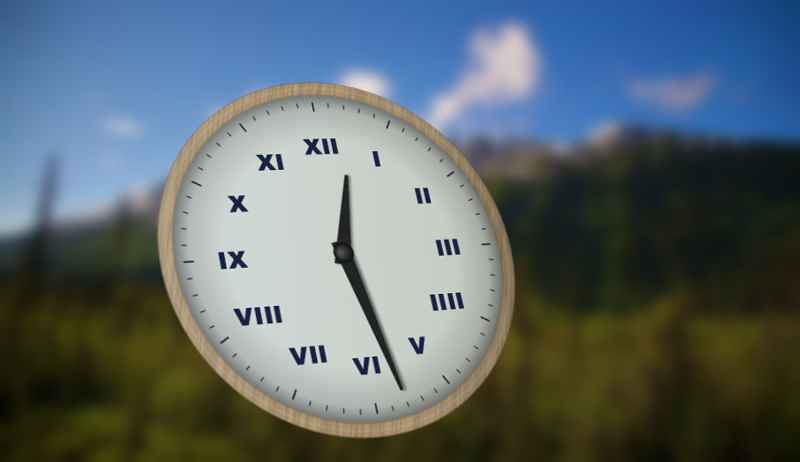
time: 12:28
